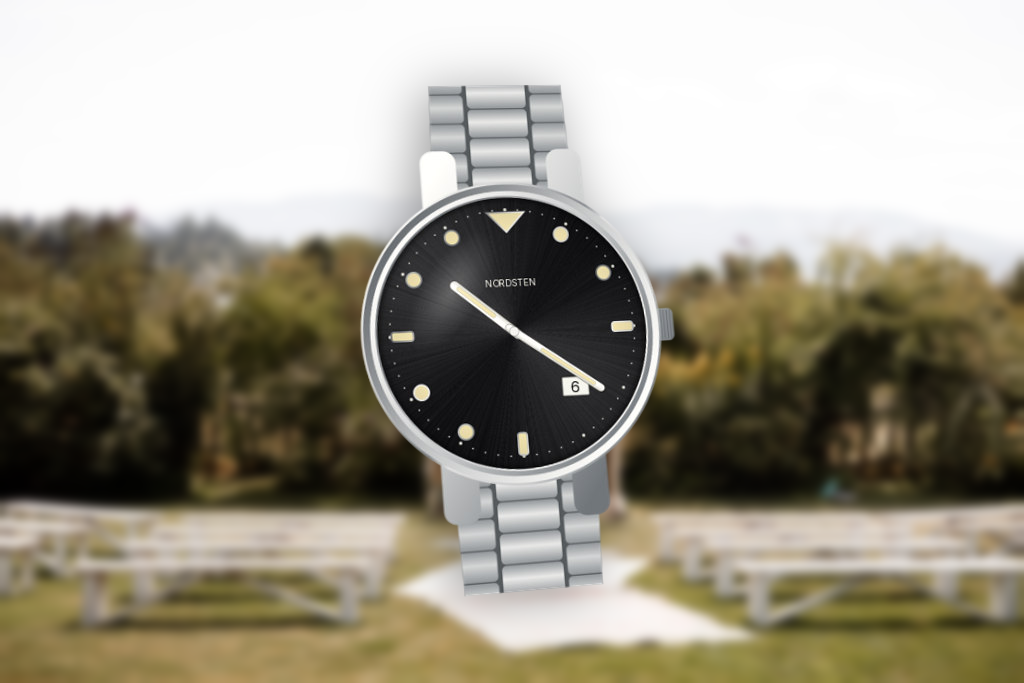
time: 10:21
